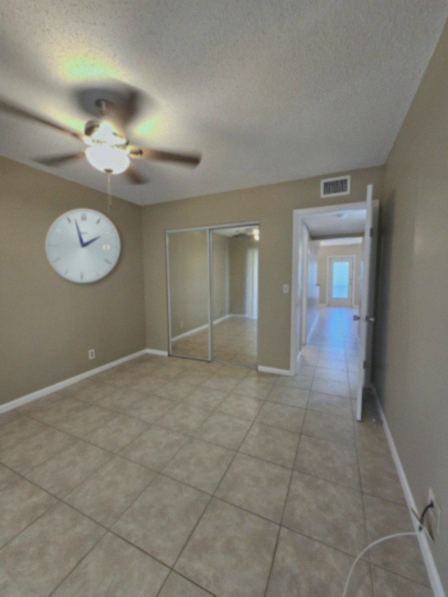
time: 1:57
